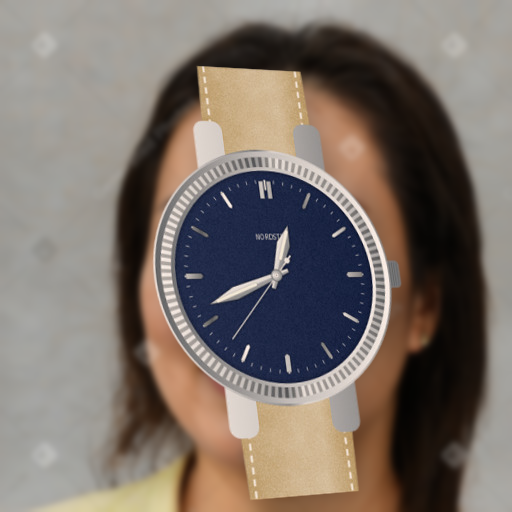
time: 12:41:37
